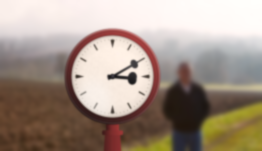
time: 3:10
